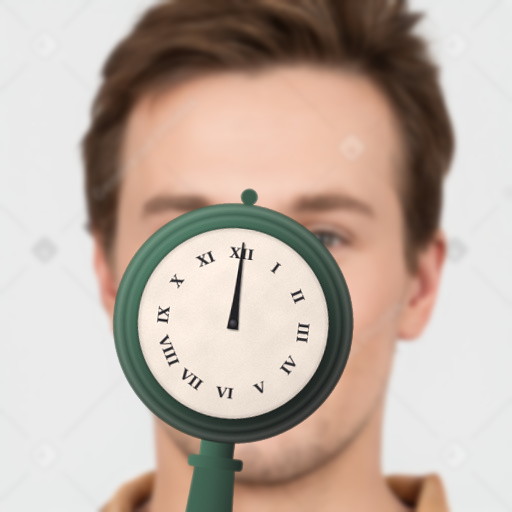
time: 12:00
